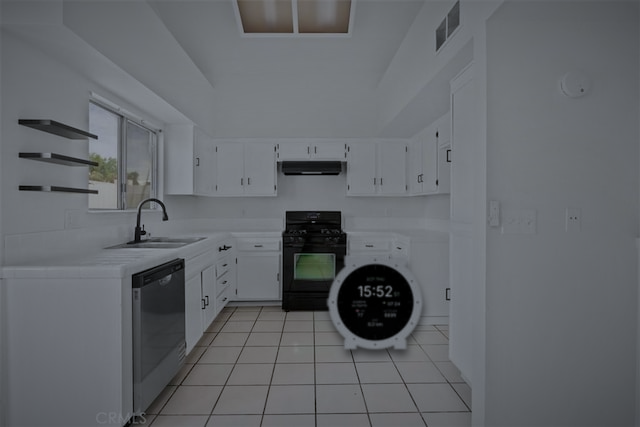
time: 15:52
